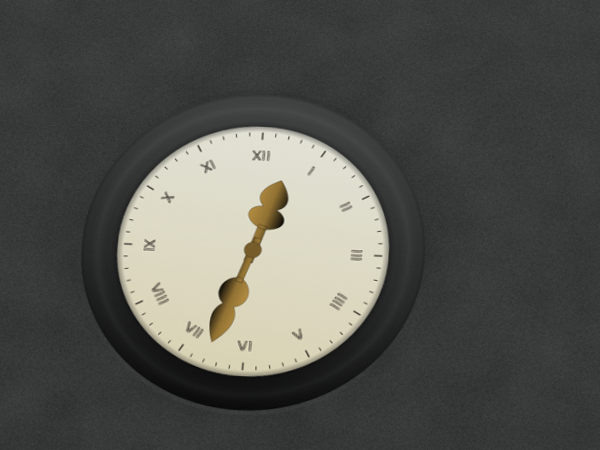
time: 12:33
